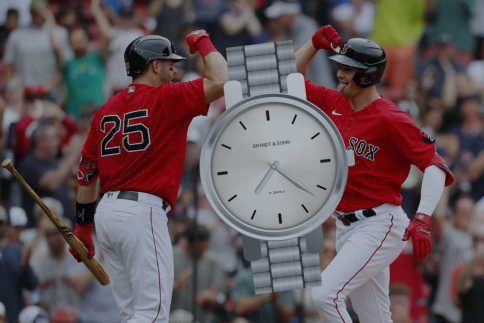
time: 7:22
